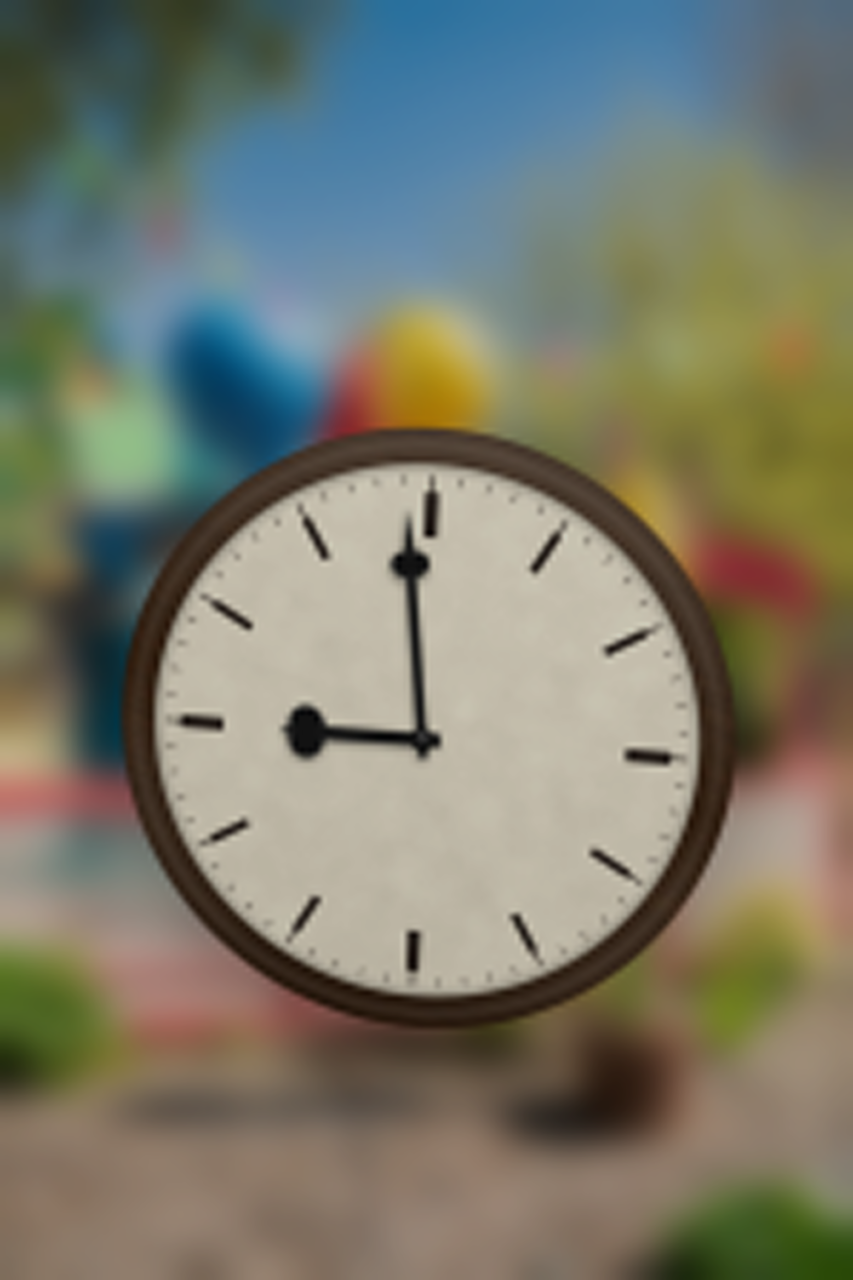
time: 8:59
